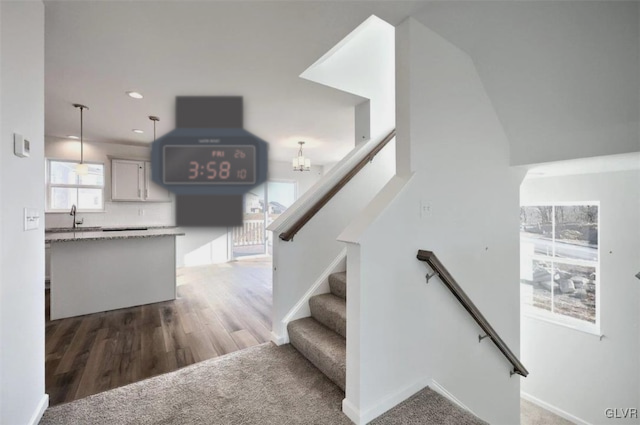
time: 3:58
